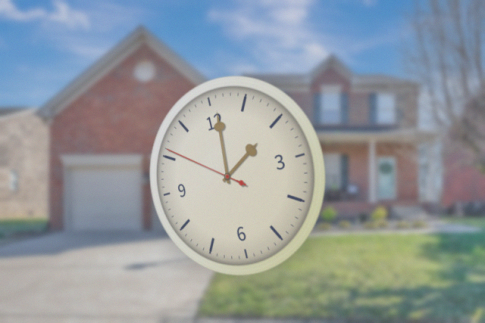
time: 2:00:51
